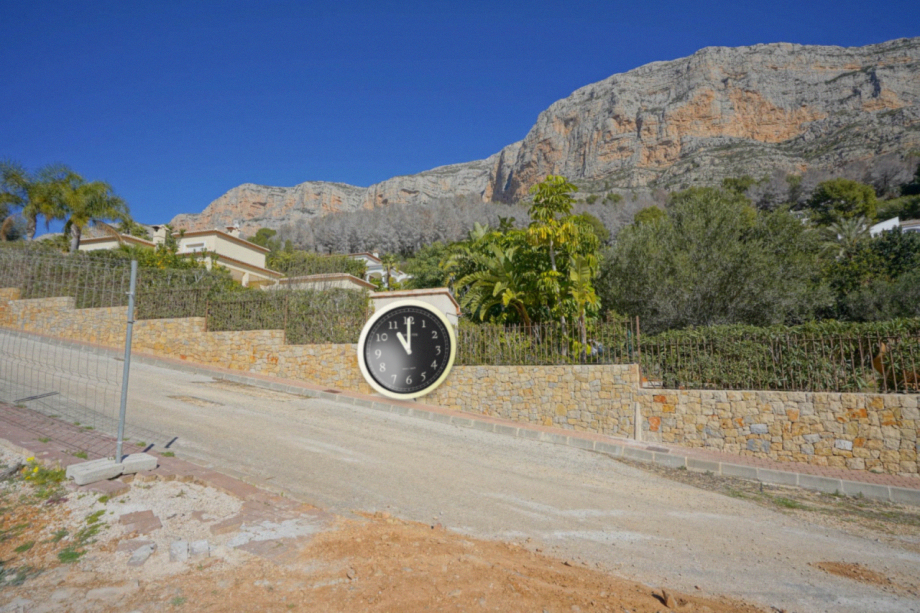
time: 11:00
